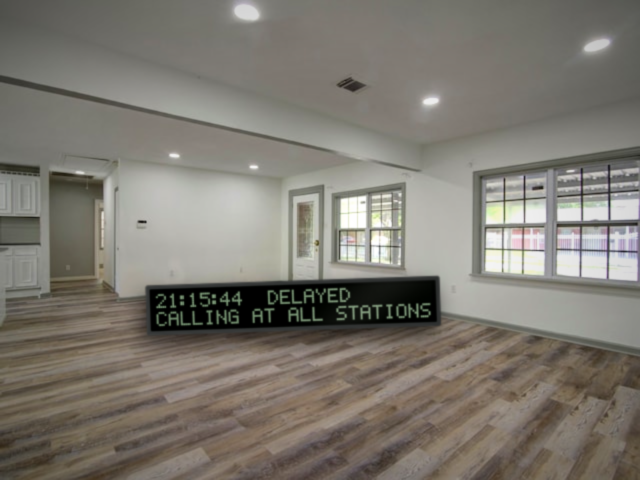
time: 21:15:44
